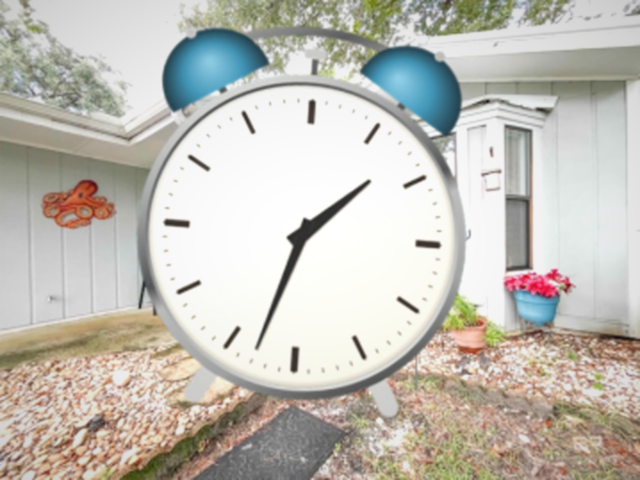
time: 1:33
